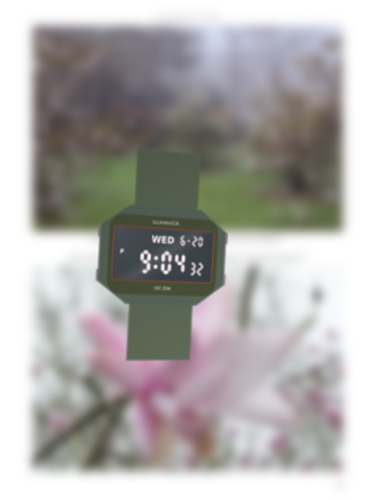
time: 9:04:32
